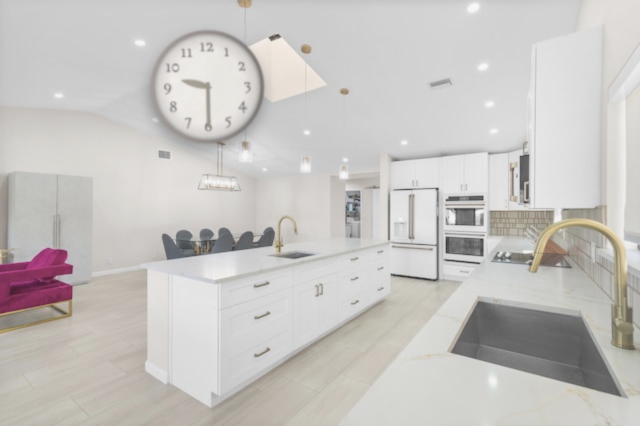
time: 9:30
